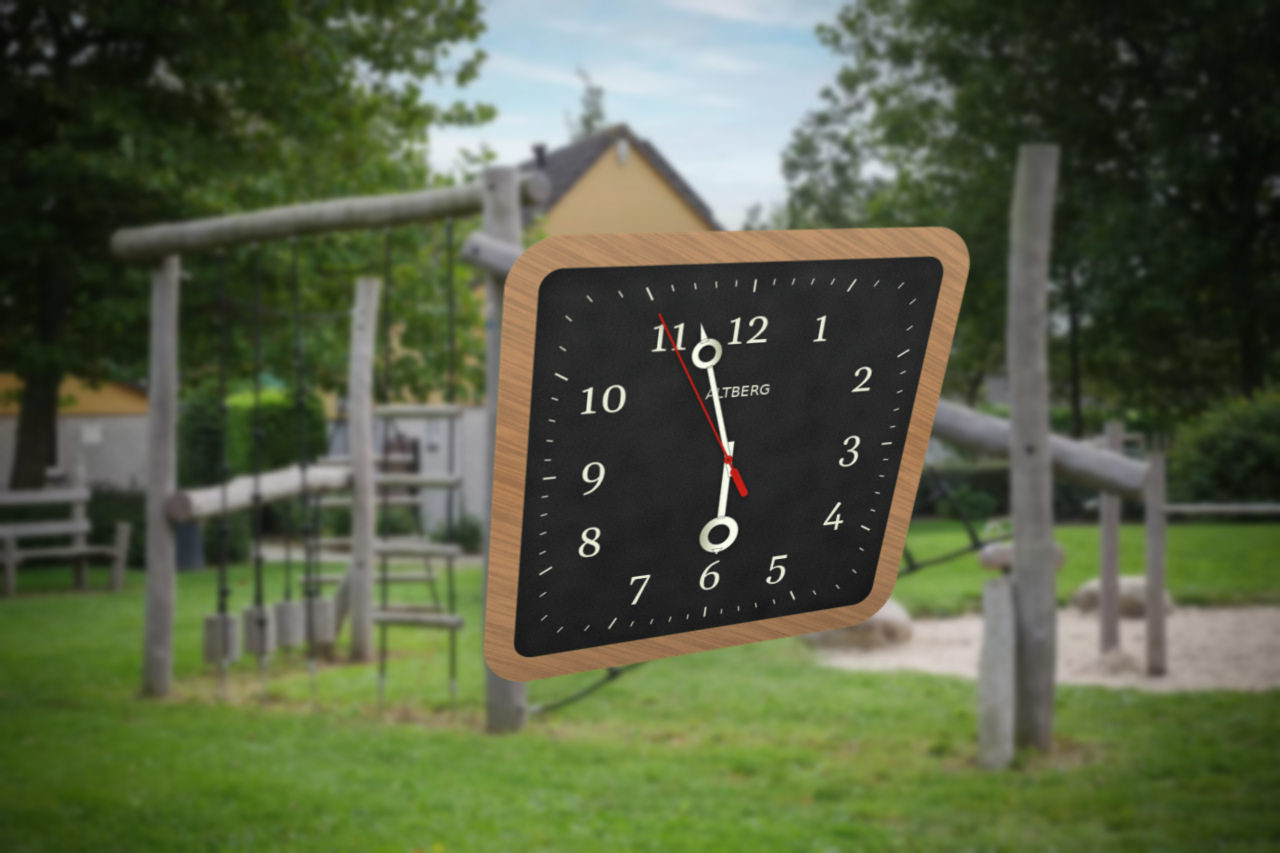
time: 5:56:55
